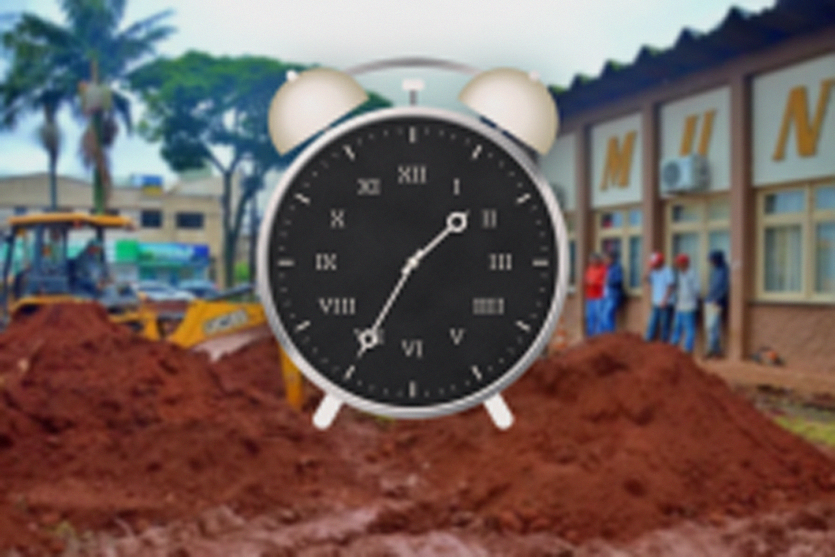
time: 1:35
